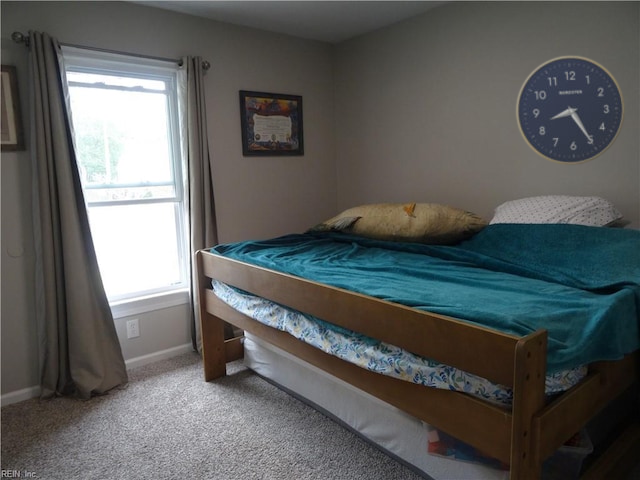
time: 8:25
